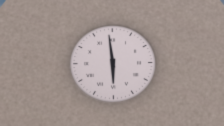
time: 5:59
